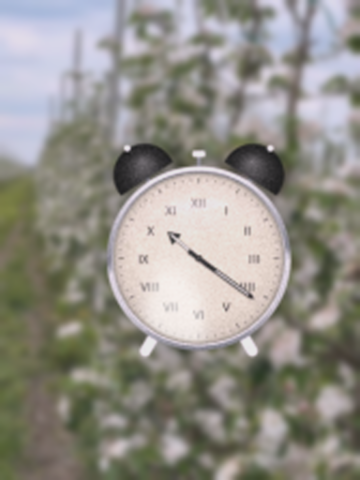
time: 10:21
